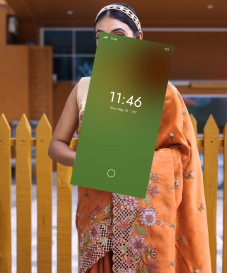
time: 11:46
